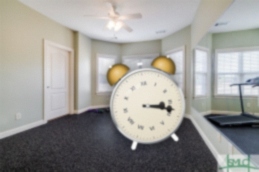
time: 3:18
